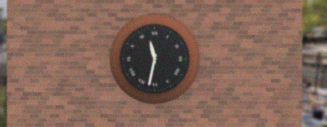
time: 11:32
